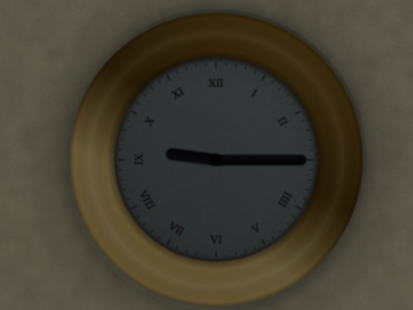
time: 9:15
